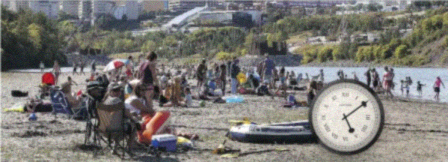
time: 5:09
